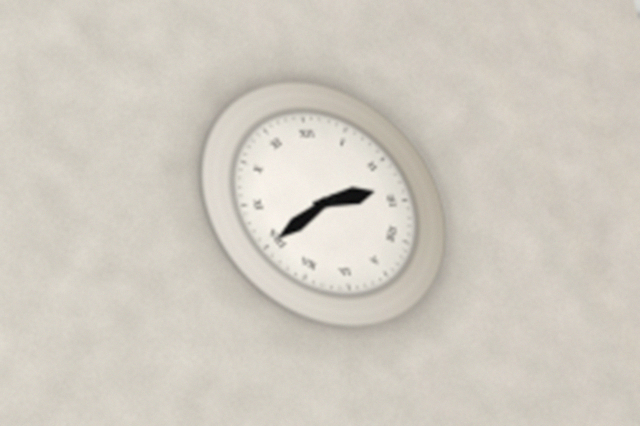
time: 2:40
